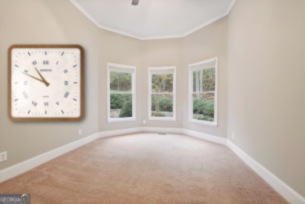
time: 10:49
